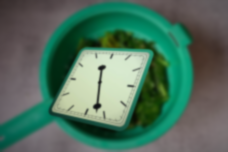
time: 11:27
